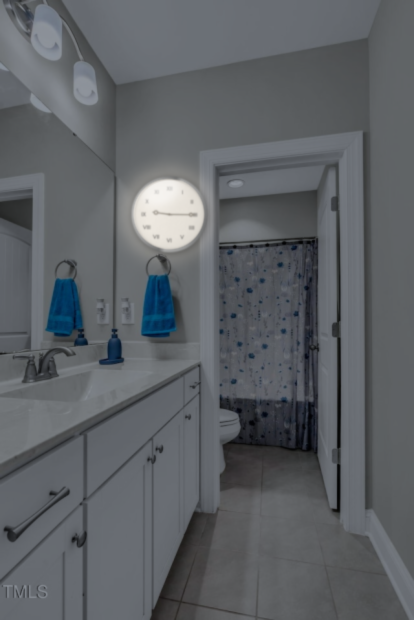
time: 9:15
